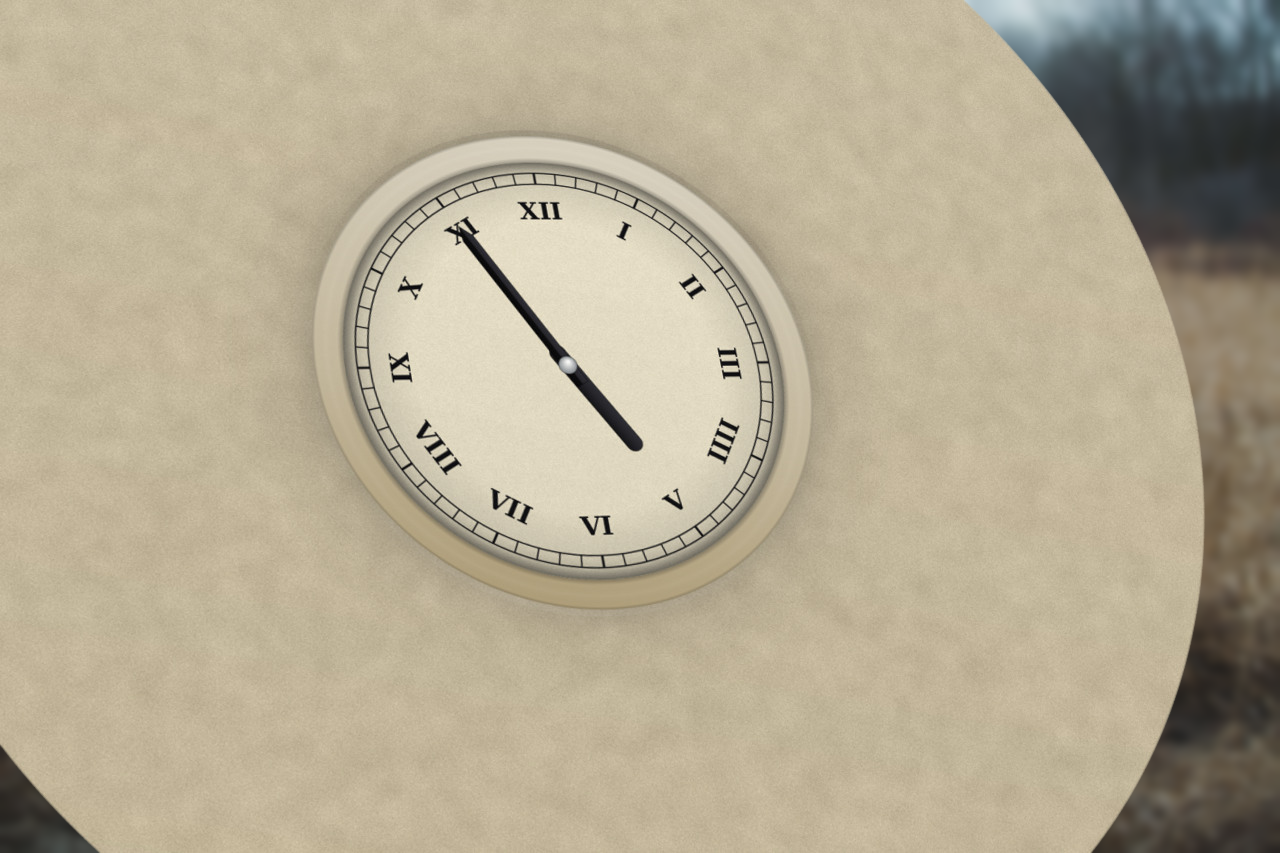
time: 4:55
